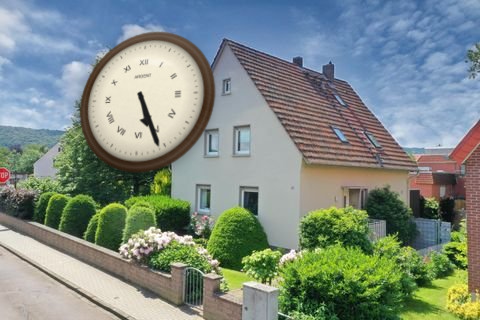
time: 5:26
